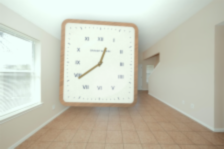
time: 12:39
